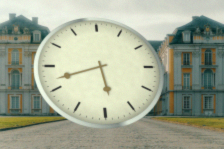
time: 5:42
